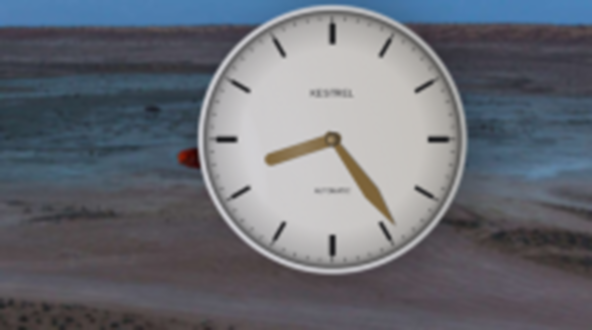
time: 8:24
